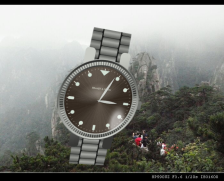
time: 3:04
